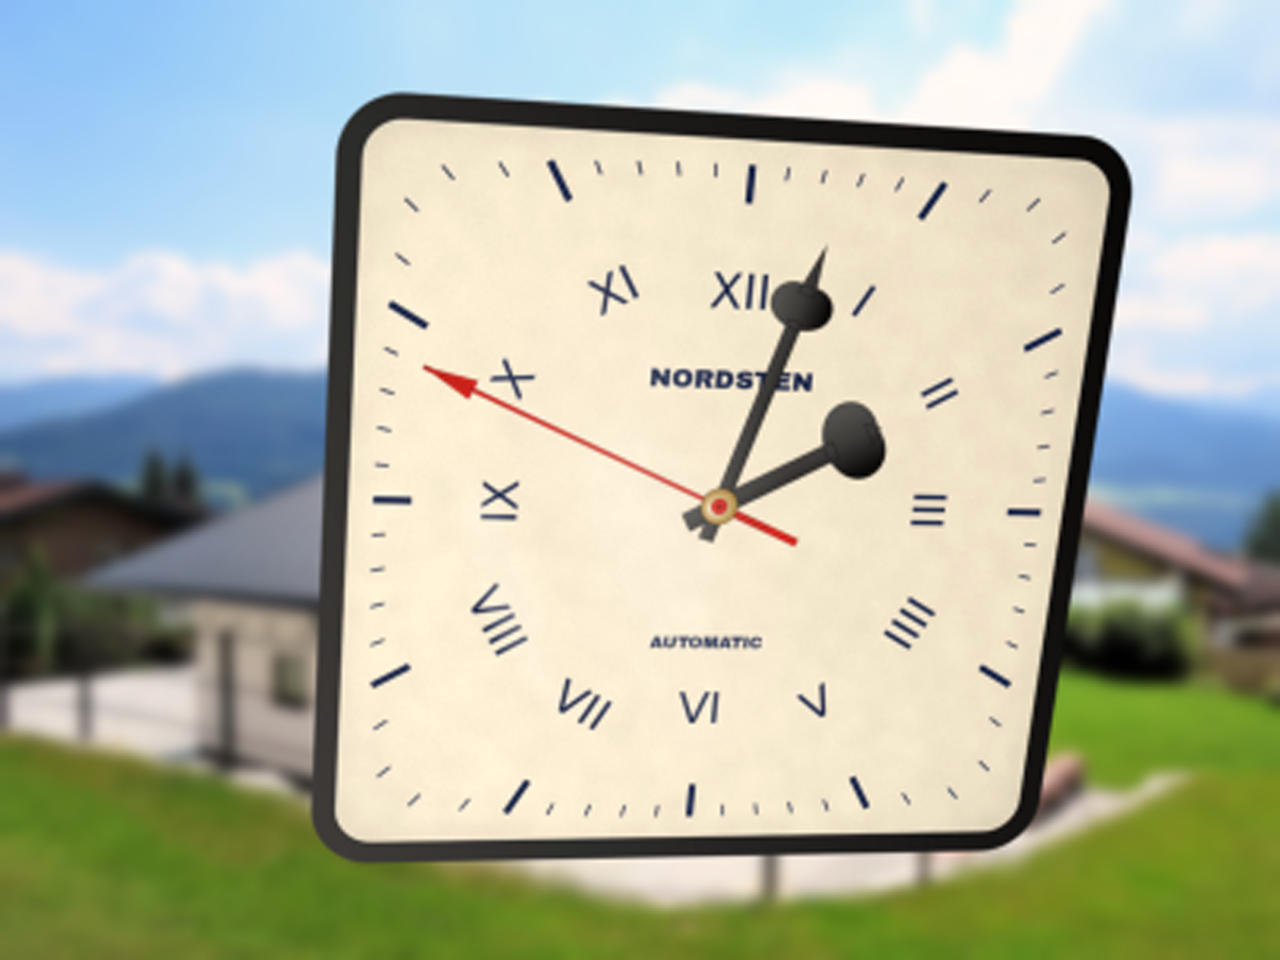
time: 2:02:49
